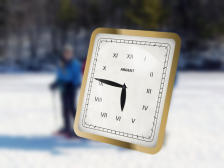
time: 5:46
